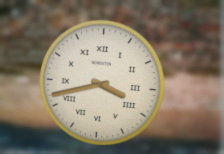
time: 3:42
